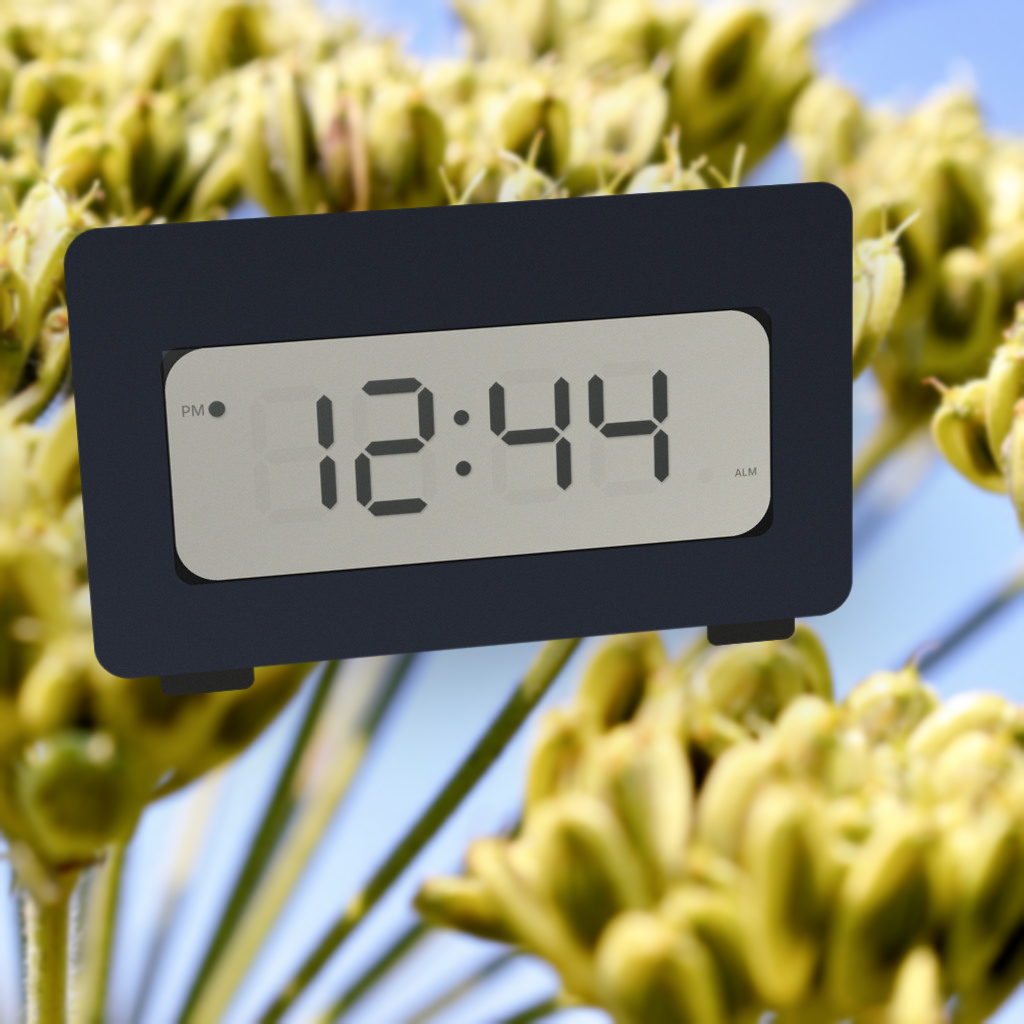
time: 12:44
